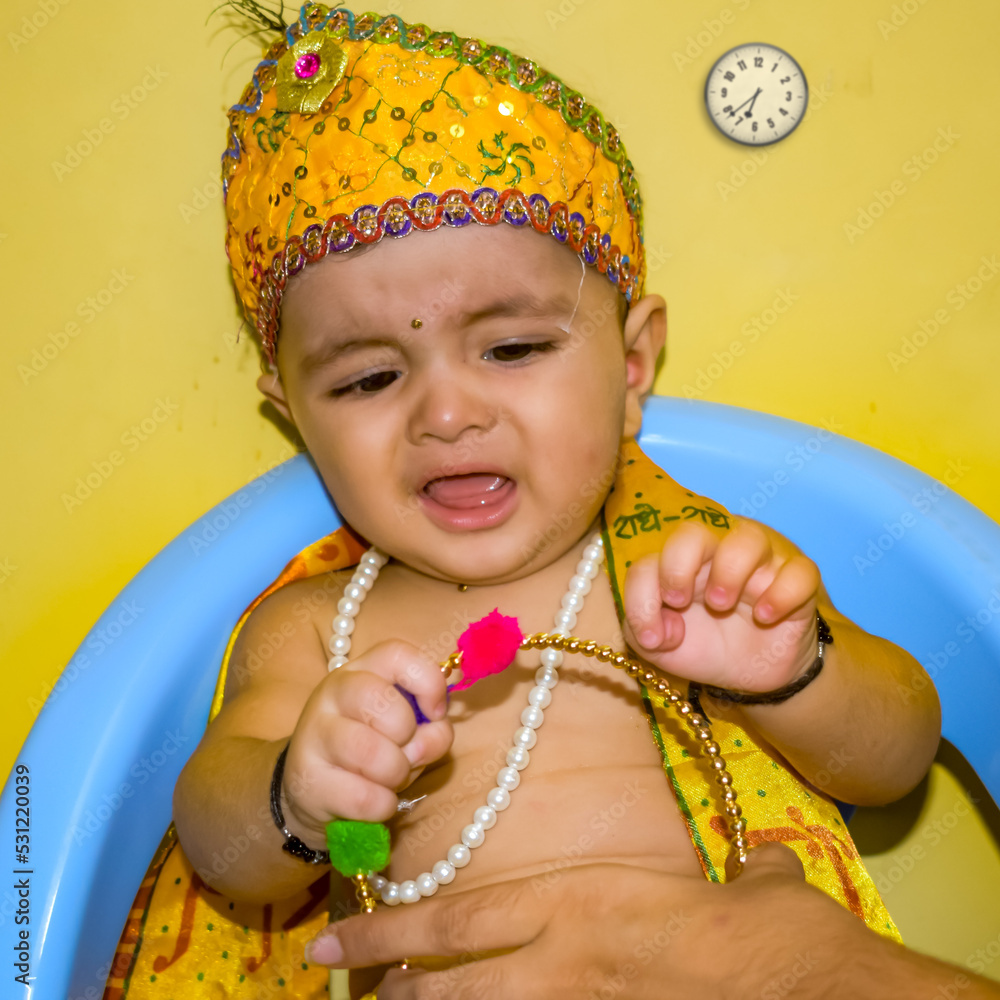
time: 6:38
